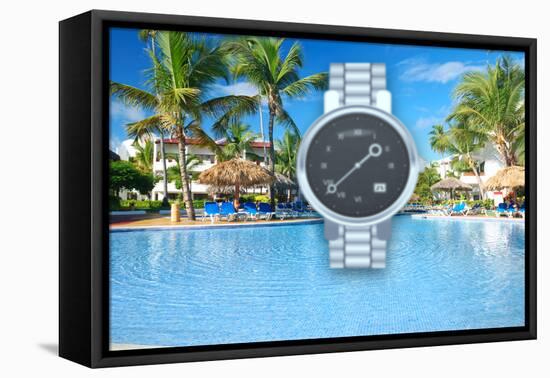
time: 1:38
